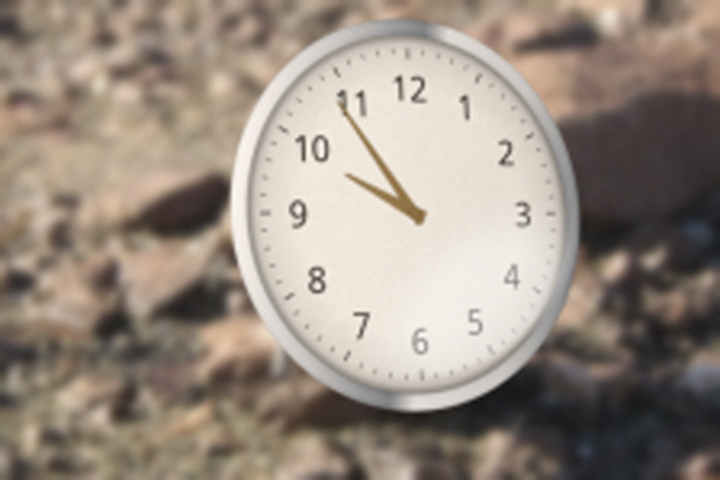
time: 9:54
